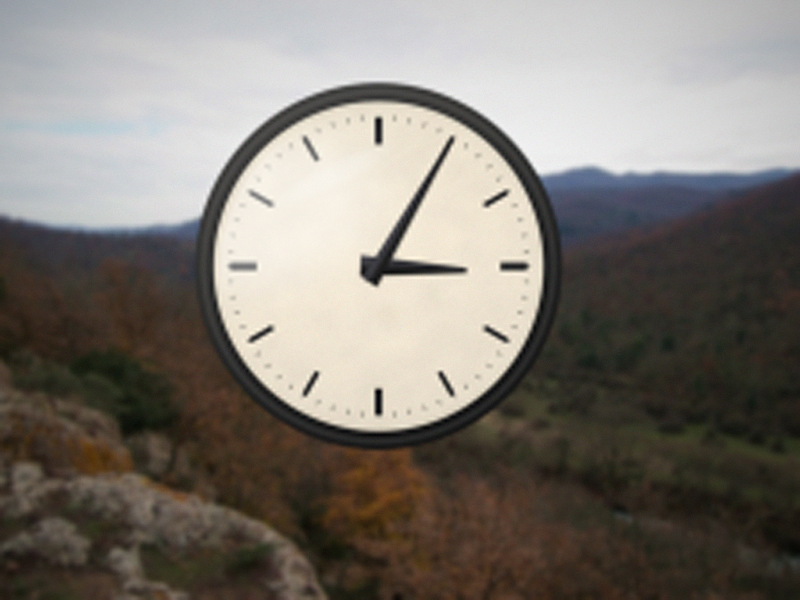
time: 3:05
